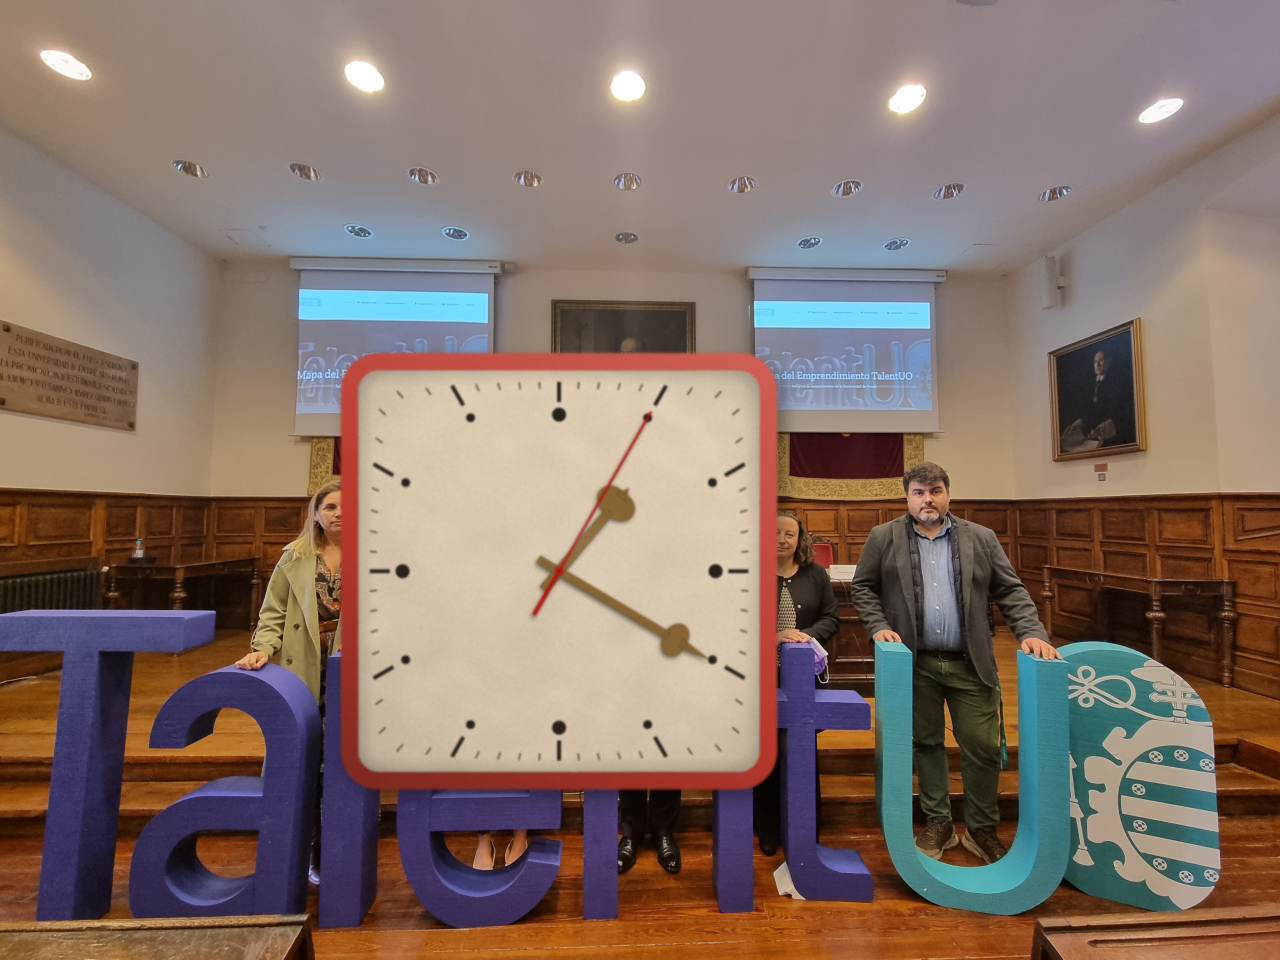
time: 1:20:05
